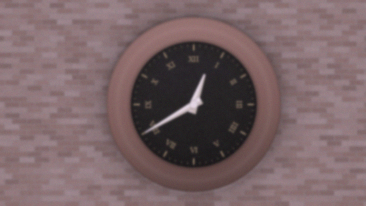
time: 12:40
